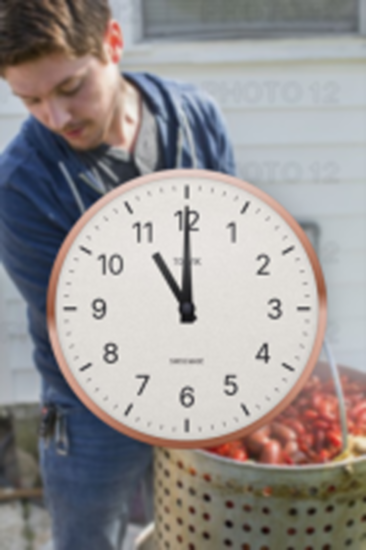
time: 11:00
